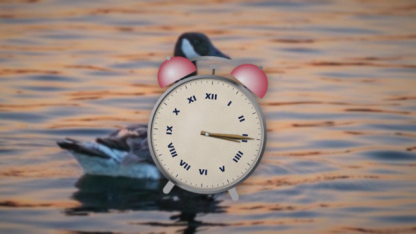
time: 3:15
